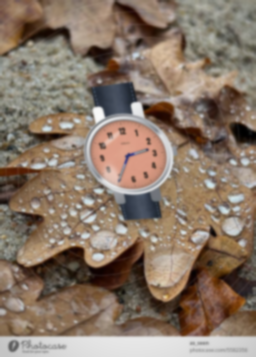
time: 2:35
